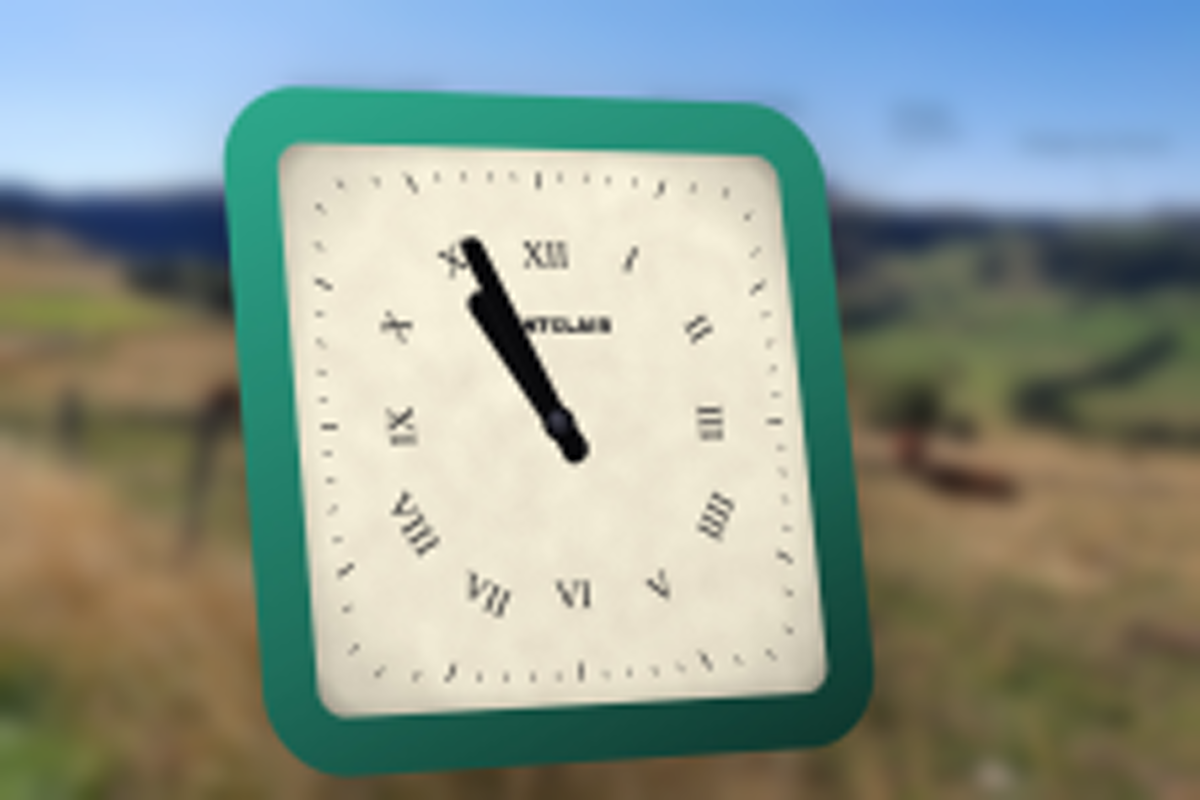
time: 10:56
